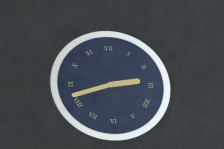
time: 2:42
